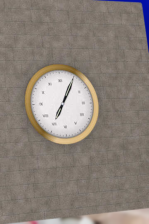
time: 7:05
